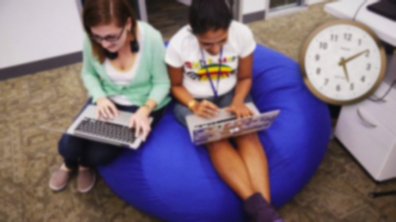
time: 5:09
